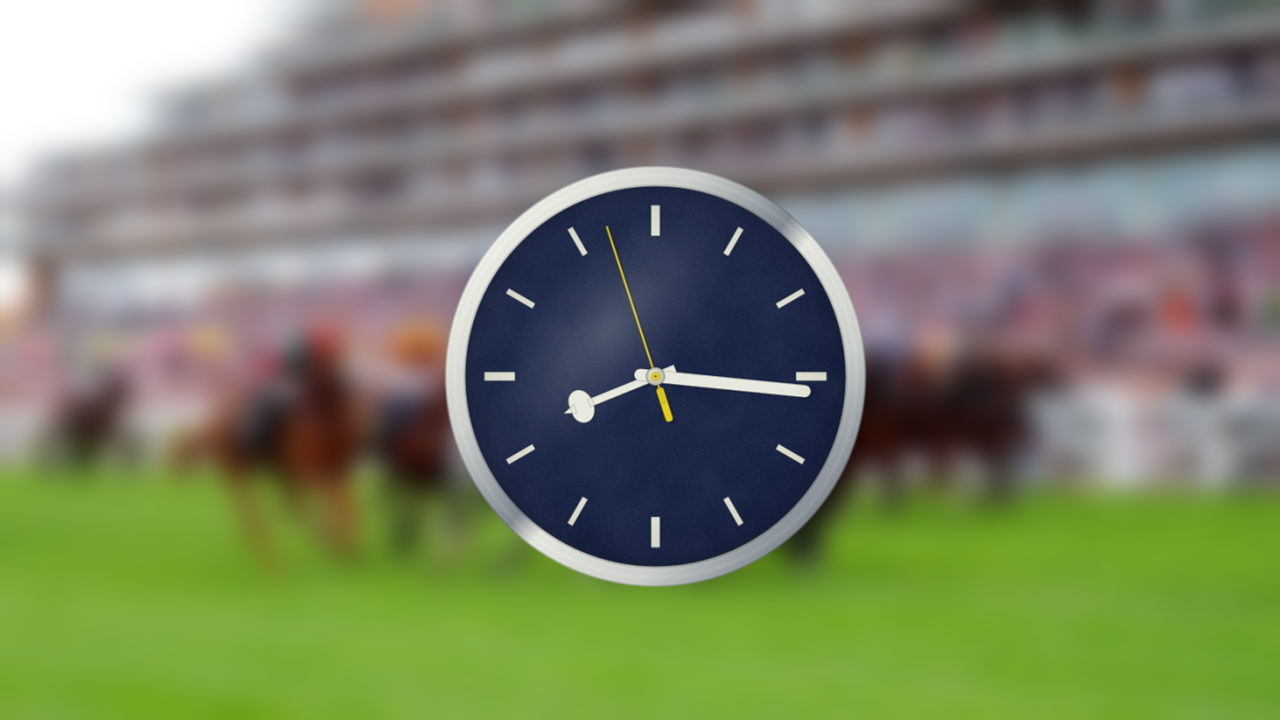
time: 8:15:57
